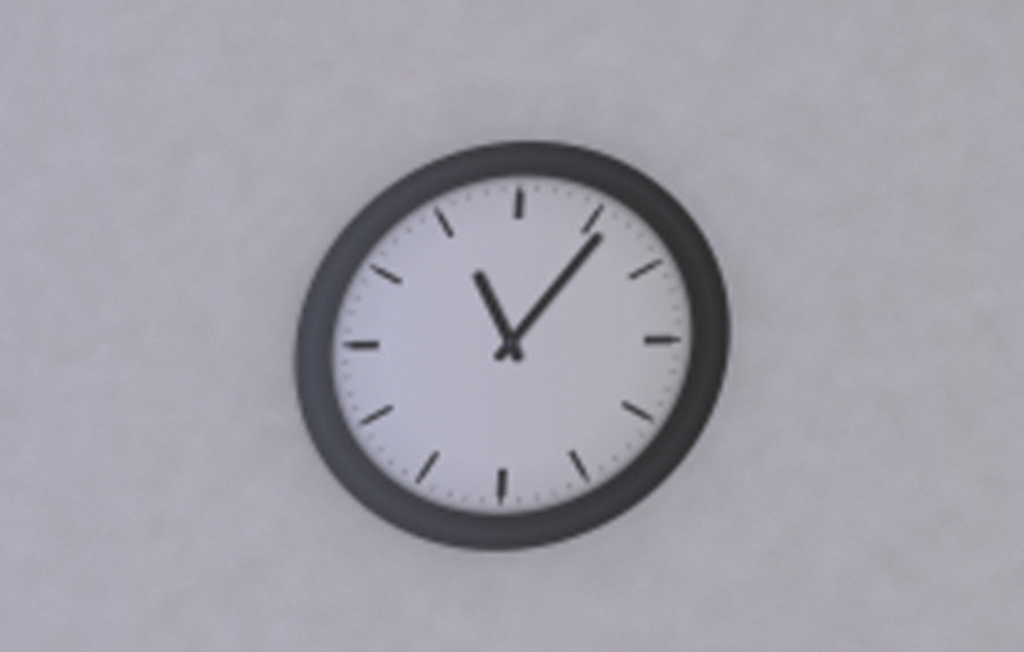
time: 11:06
